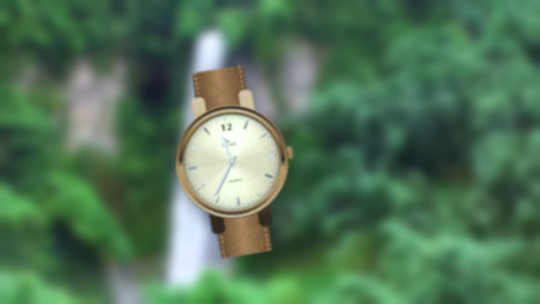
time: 11:36
